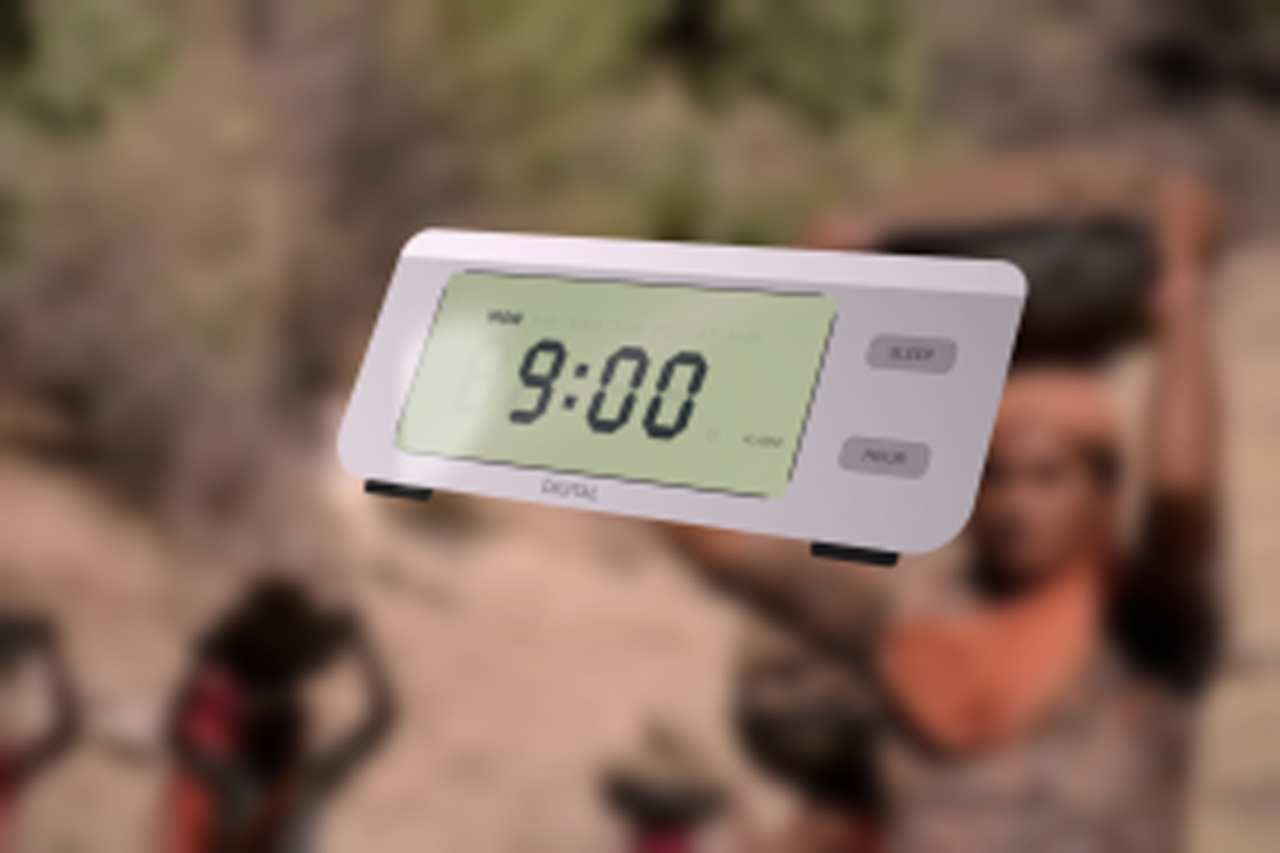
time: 9:00
